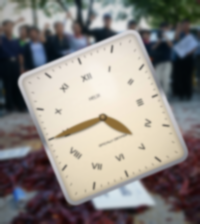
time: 4:45
